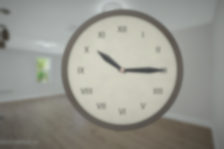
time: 10:15
